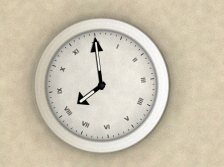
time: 8:00
